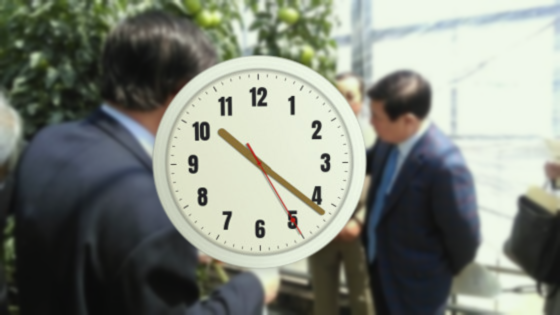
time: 10:21:25
